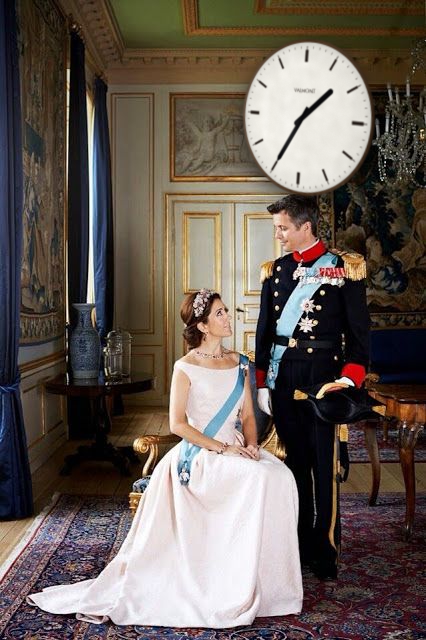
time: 1:35
